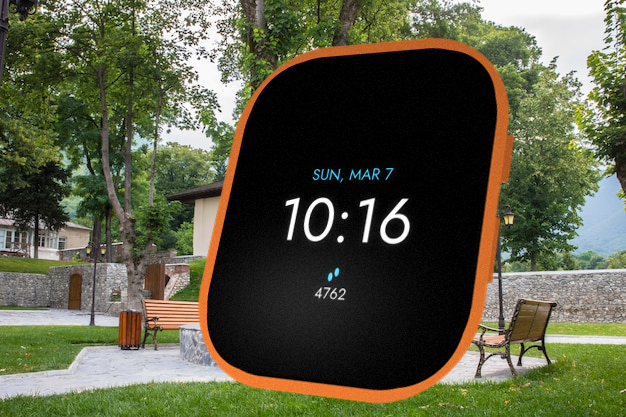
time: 10:16
